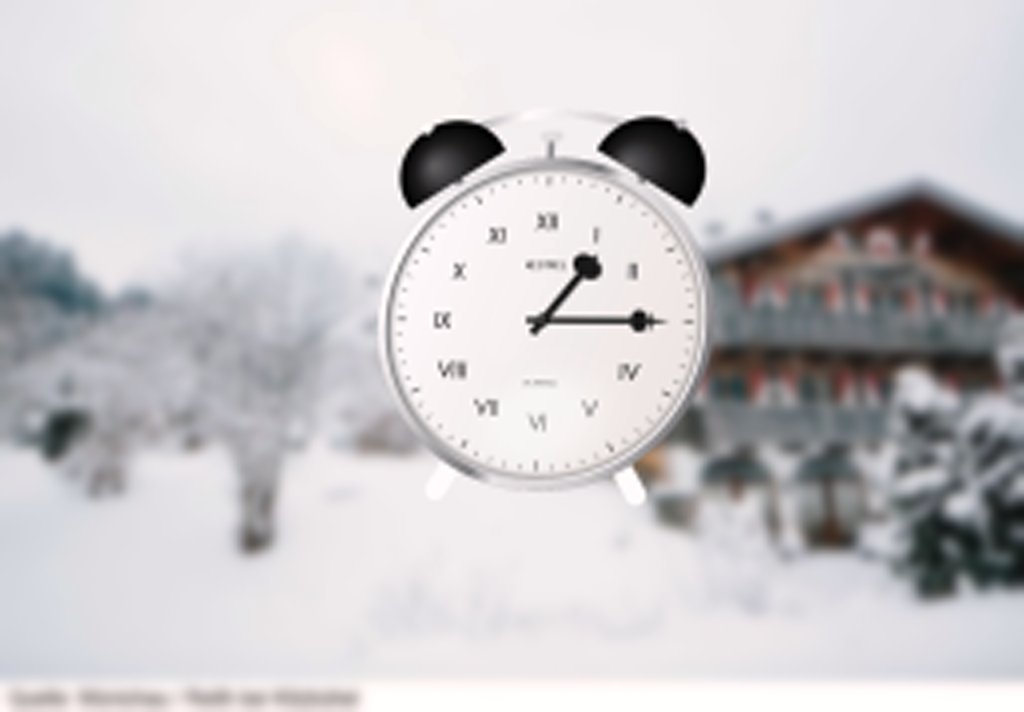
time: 1:15
